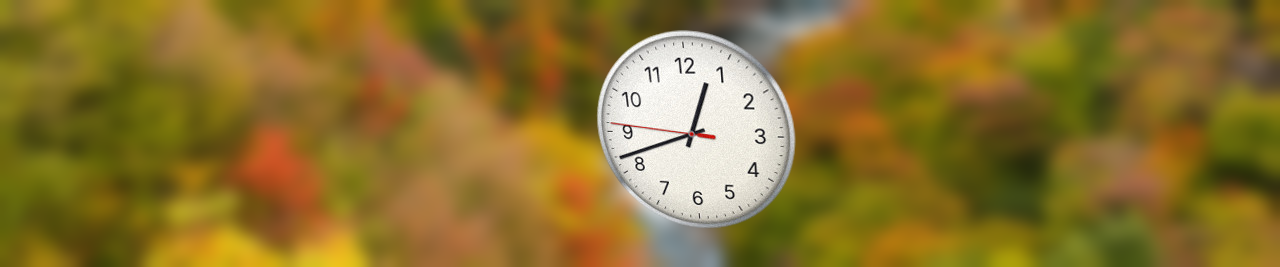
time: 12:41:46
